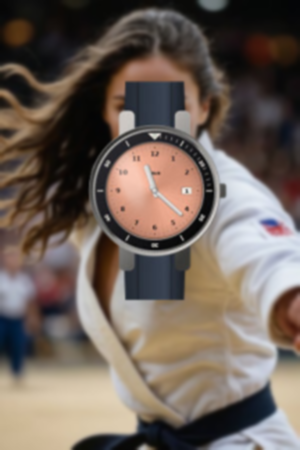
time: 11:22
